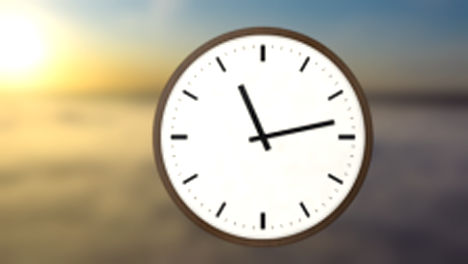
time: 11:13
